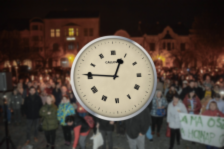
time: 12:46
